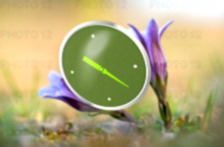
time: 10:22
